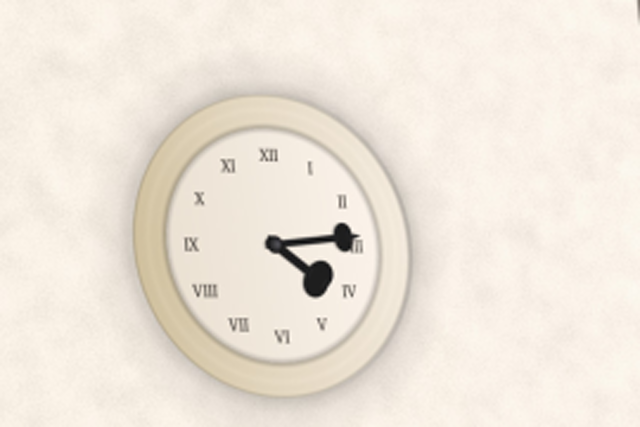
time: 4:14
